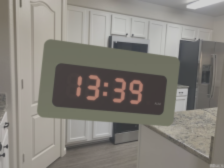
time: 13:39
